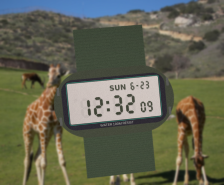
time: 12:32:09
